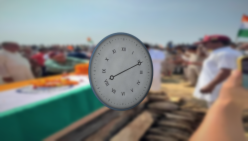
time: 8:11
